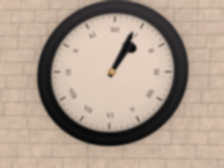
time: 1:04
